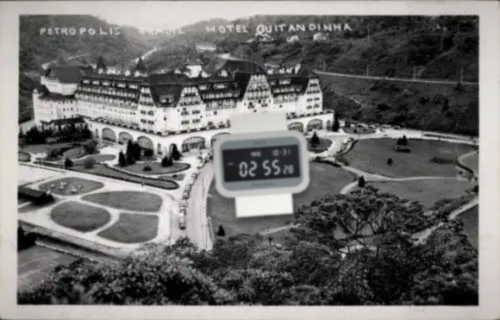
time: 2:55
